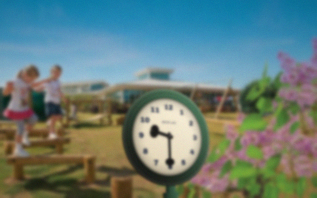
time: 9:30
